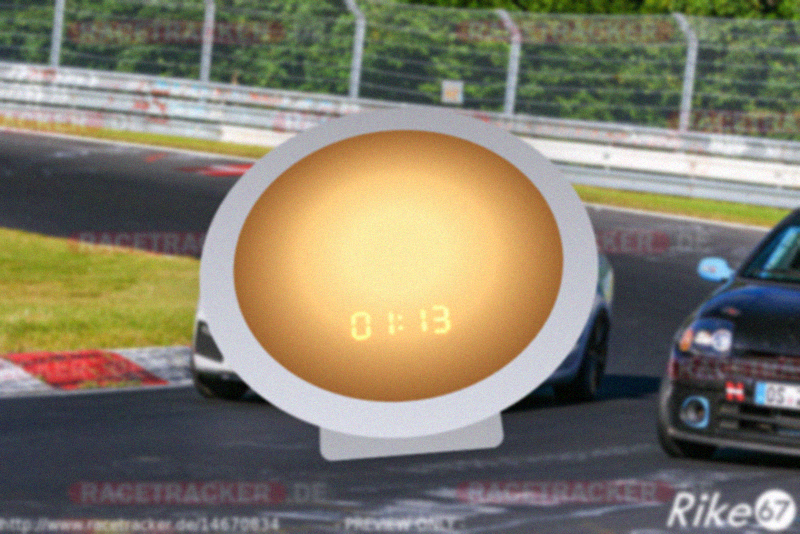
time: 1:13
